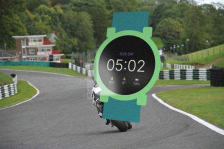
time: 5:02
